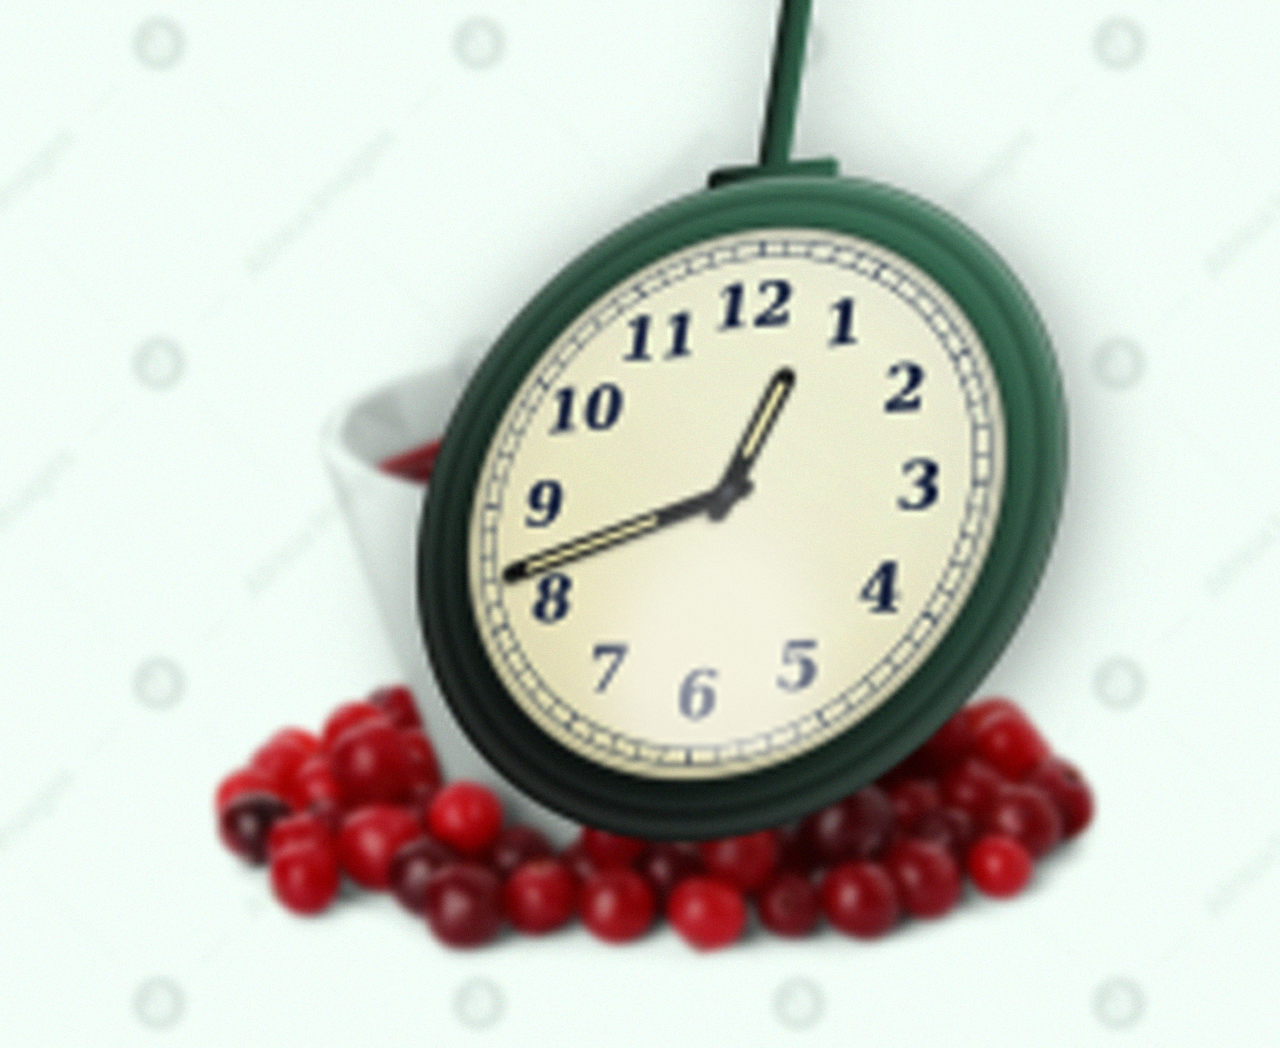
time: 12:42
